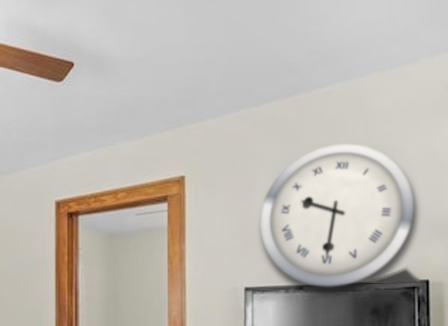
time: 9:30
